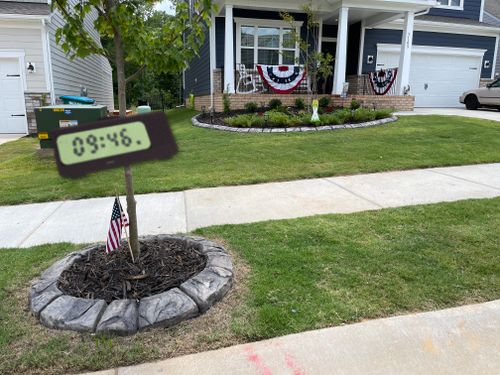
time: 9:46
